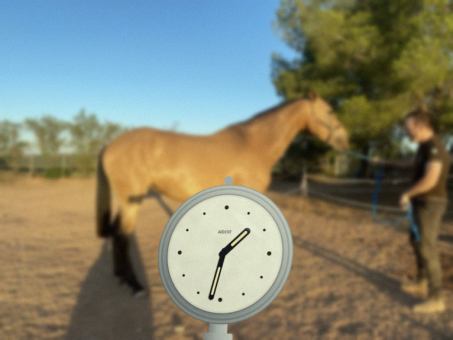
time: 1:32
